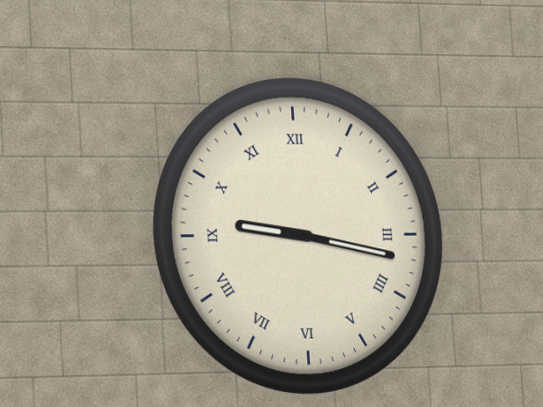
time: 9:17
